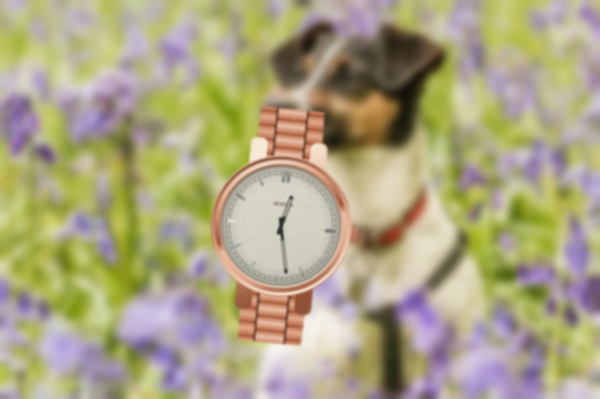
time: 12:28
